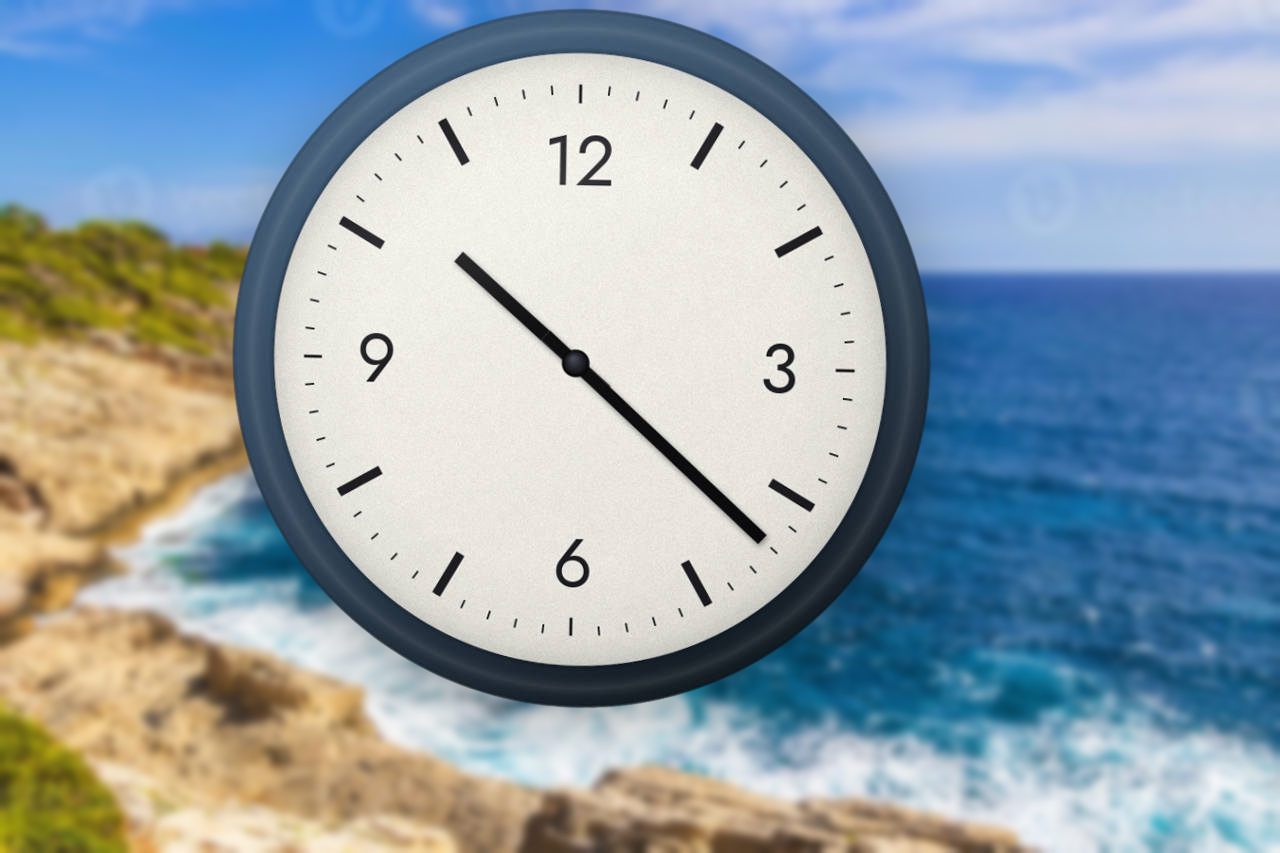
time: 10:22
